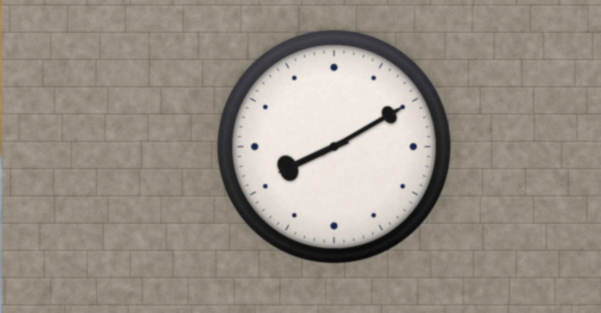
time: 8:10
